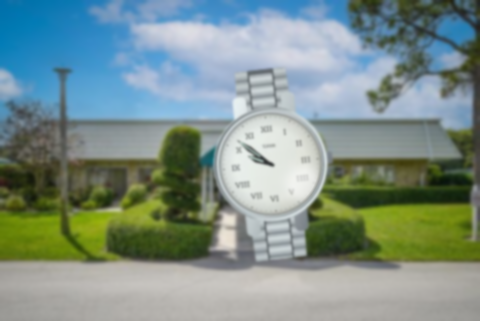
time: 9:52
